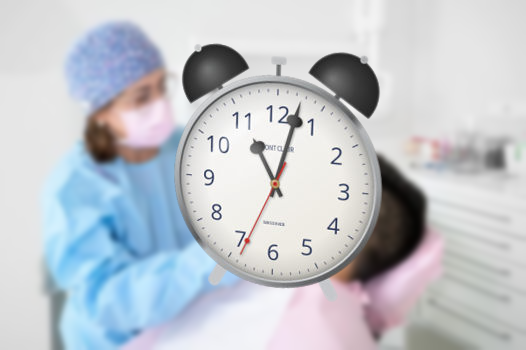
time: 11:02:34
